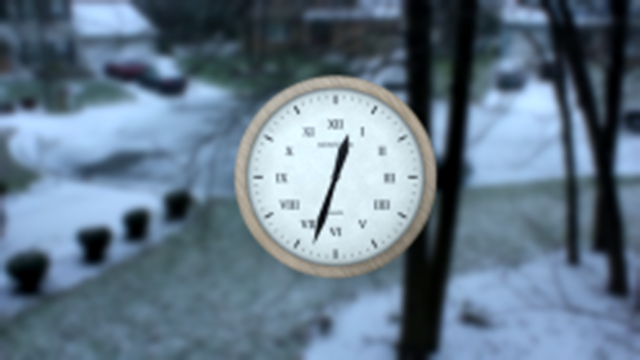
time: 12:33
